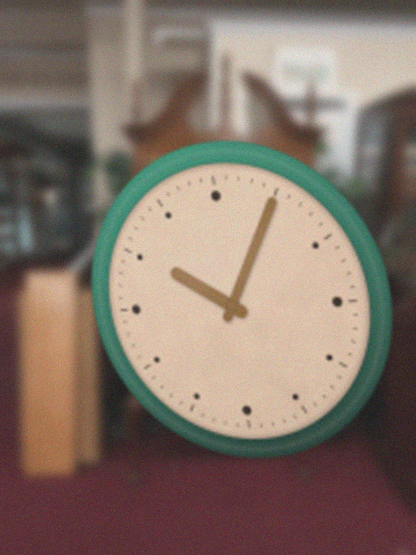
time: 10:05
